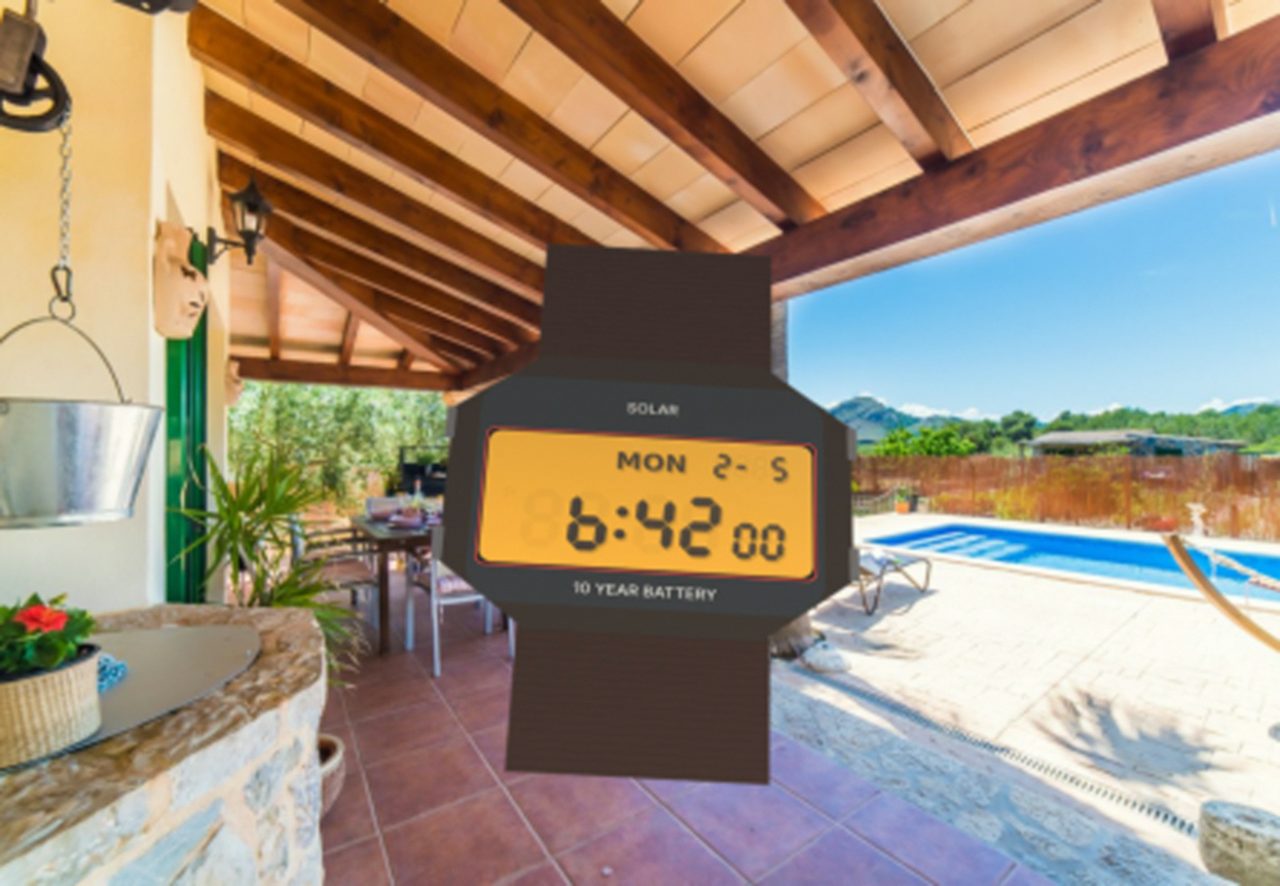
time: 6:42:00
